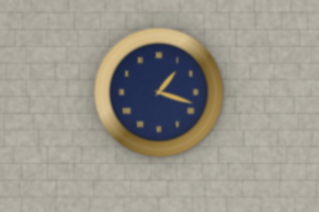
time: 1:18
